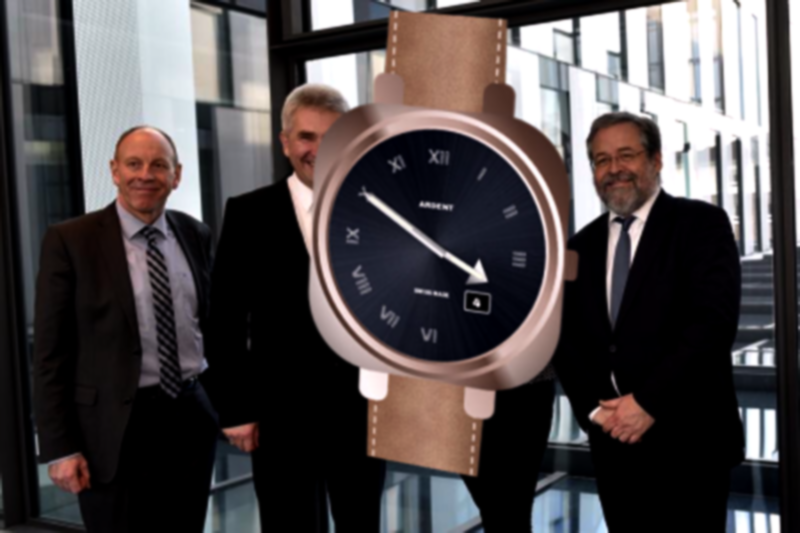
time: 3:50
